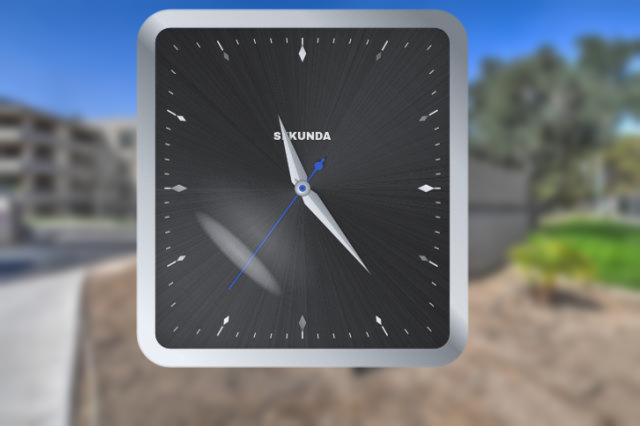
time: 11:23:36
